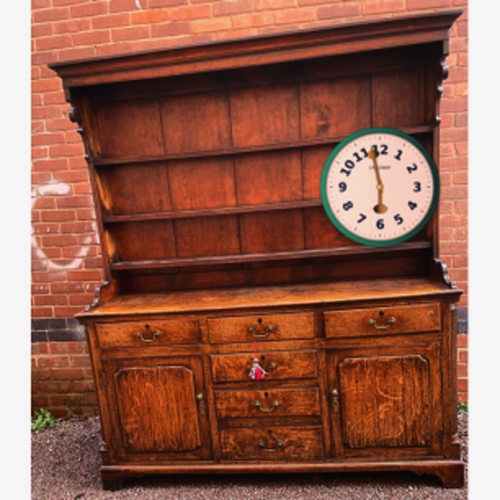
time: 5:58
